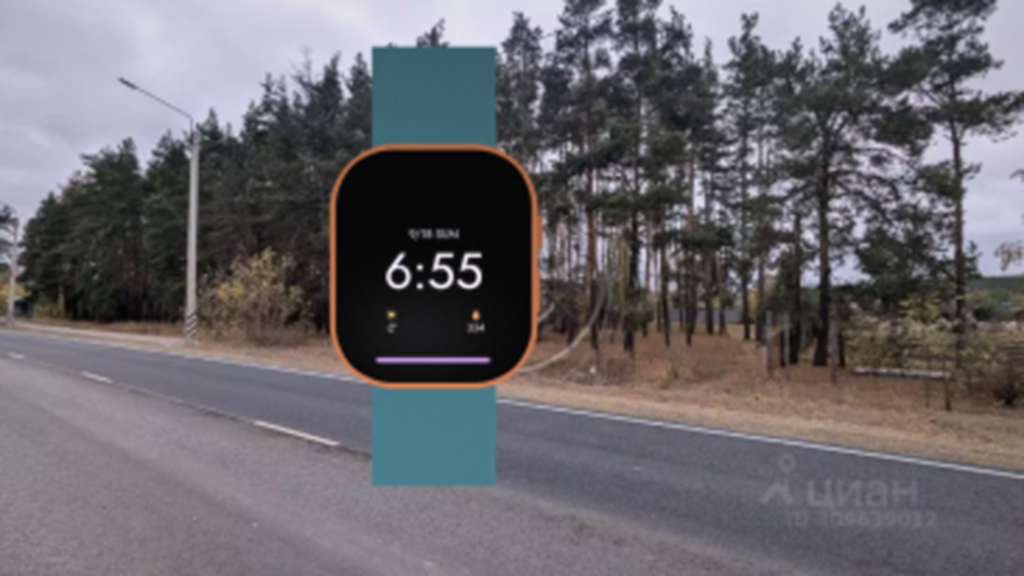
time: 6:55
